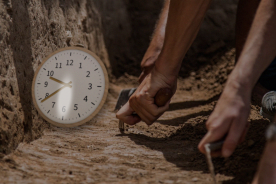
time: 9:39
